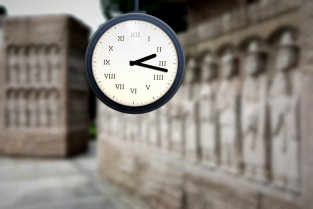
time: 2:17
